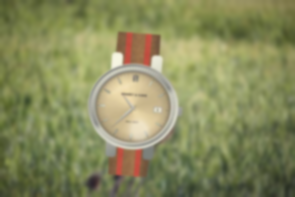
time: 10:37
